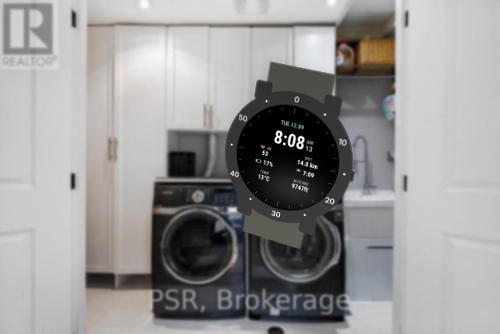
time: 8:08:13
